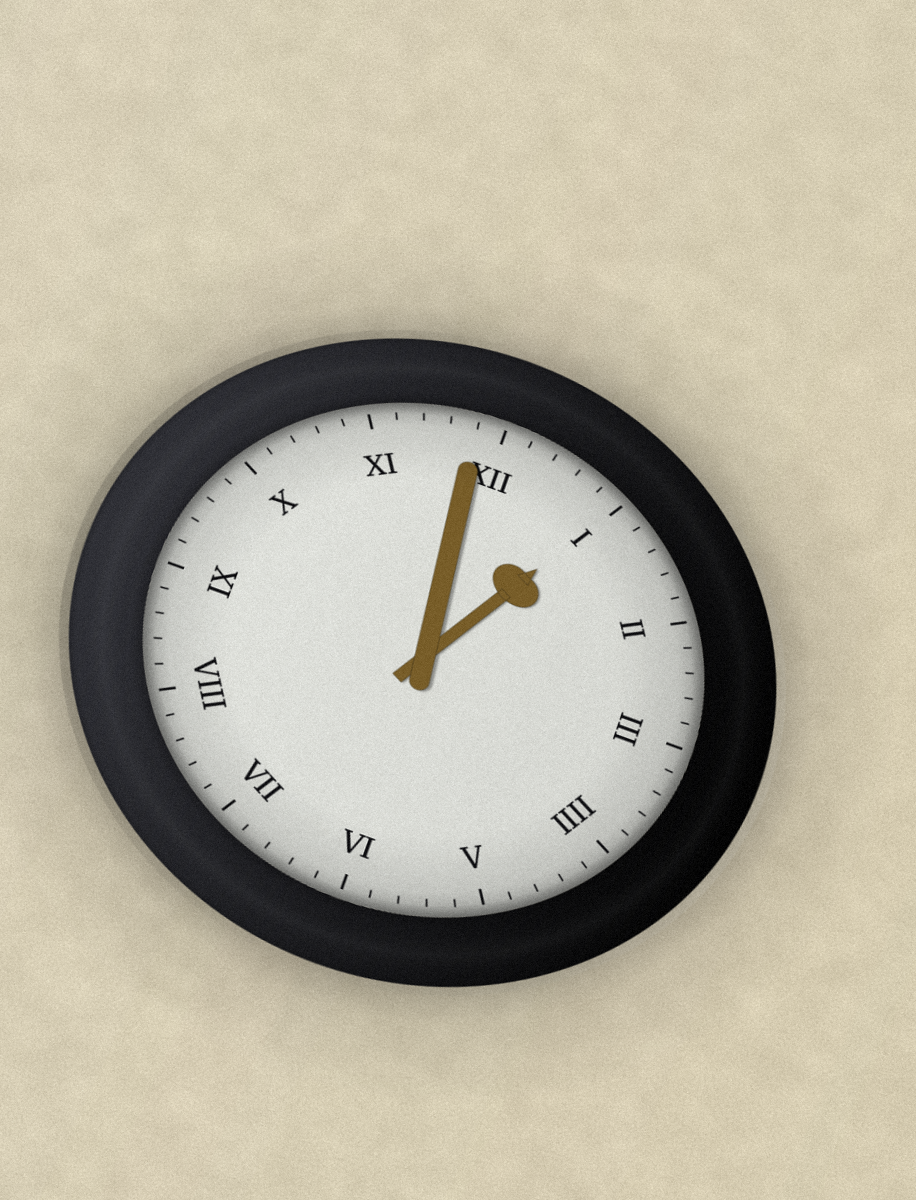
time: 12:59
